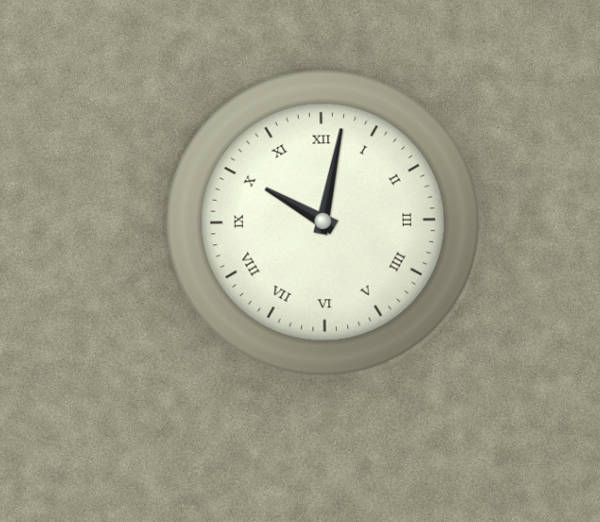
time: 10:02
